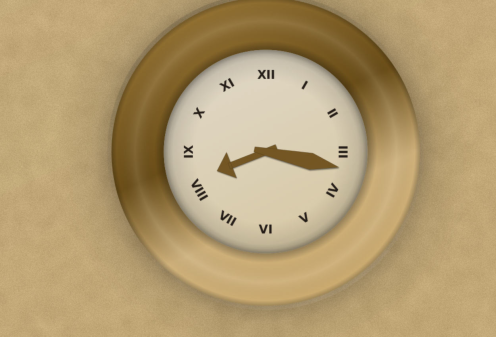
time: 8:17
